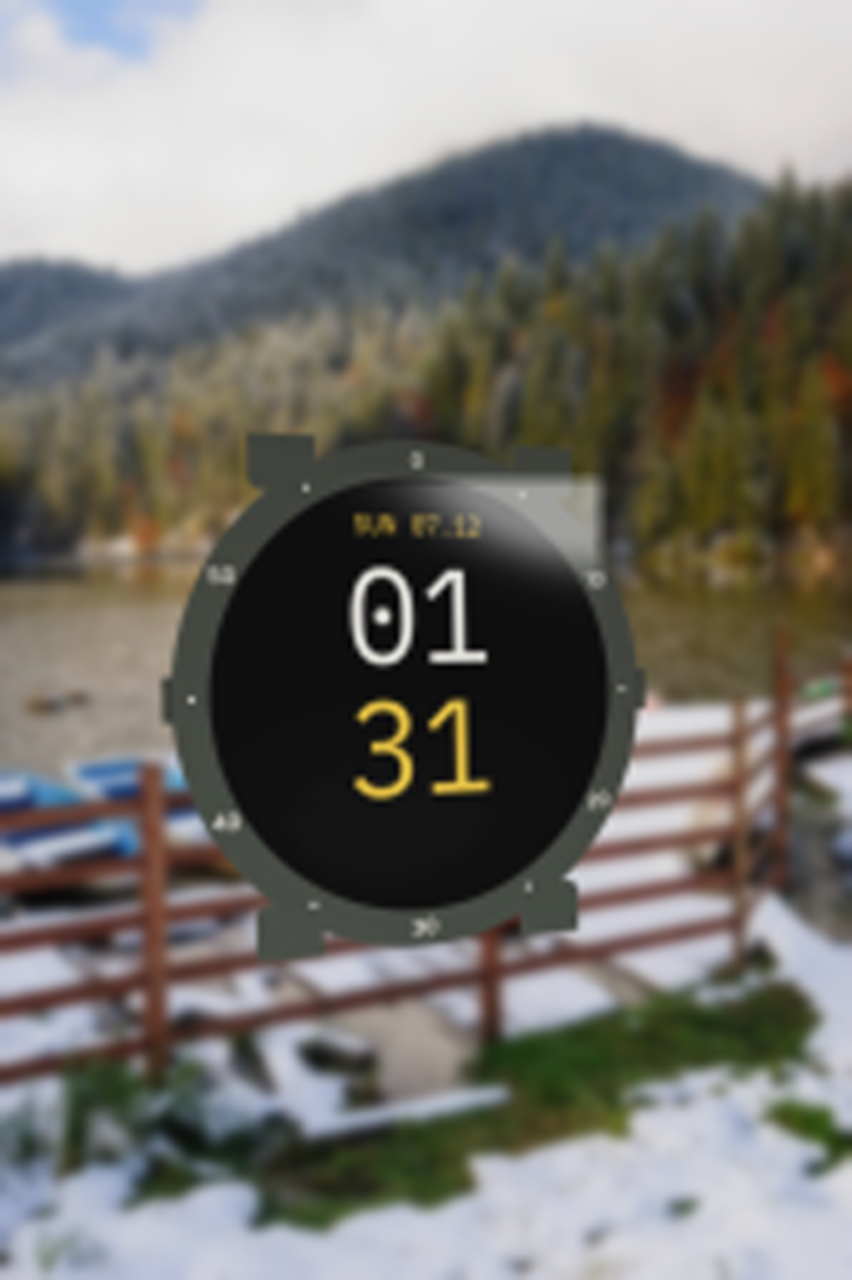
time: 1:31
